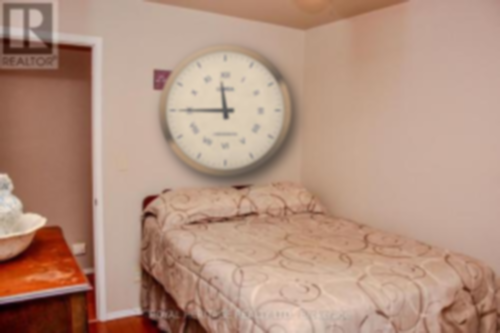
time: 11:45
